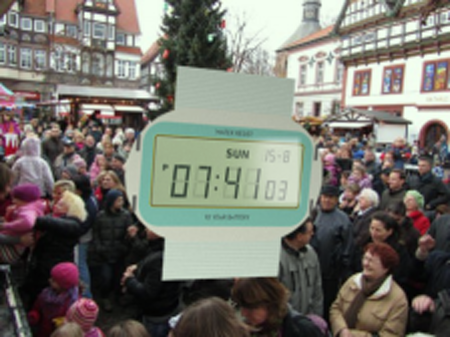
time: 7:41:03
